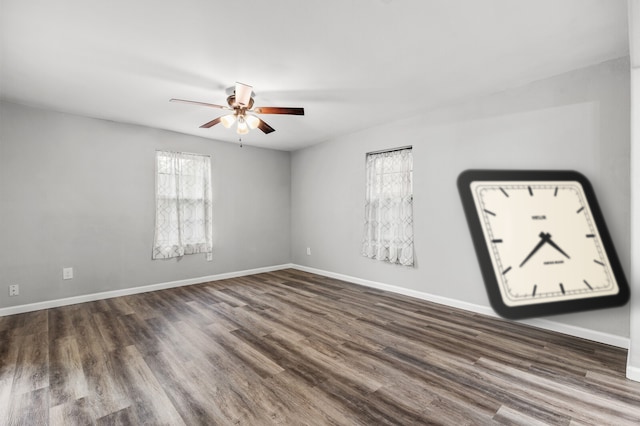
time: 4:39
